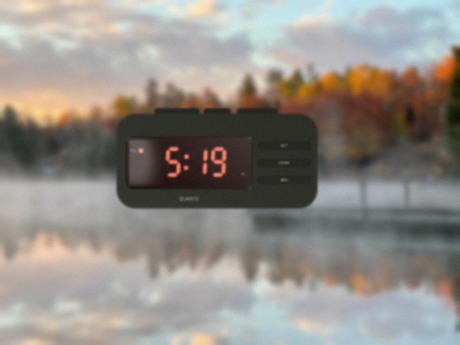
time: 5:19
